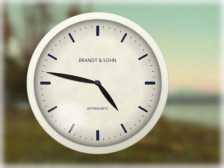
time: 4:47
